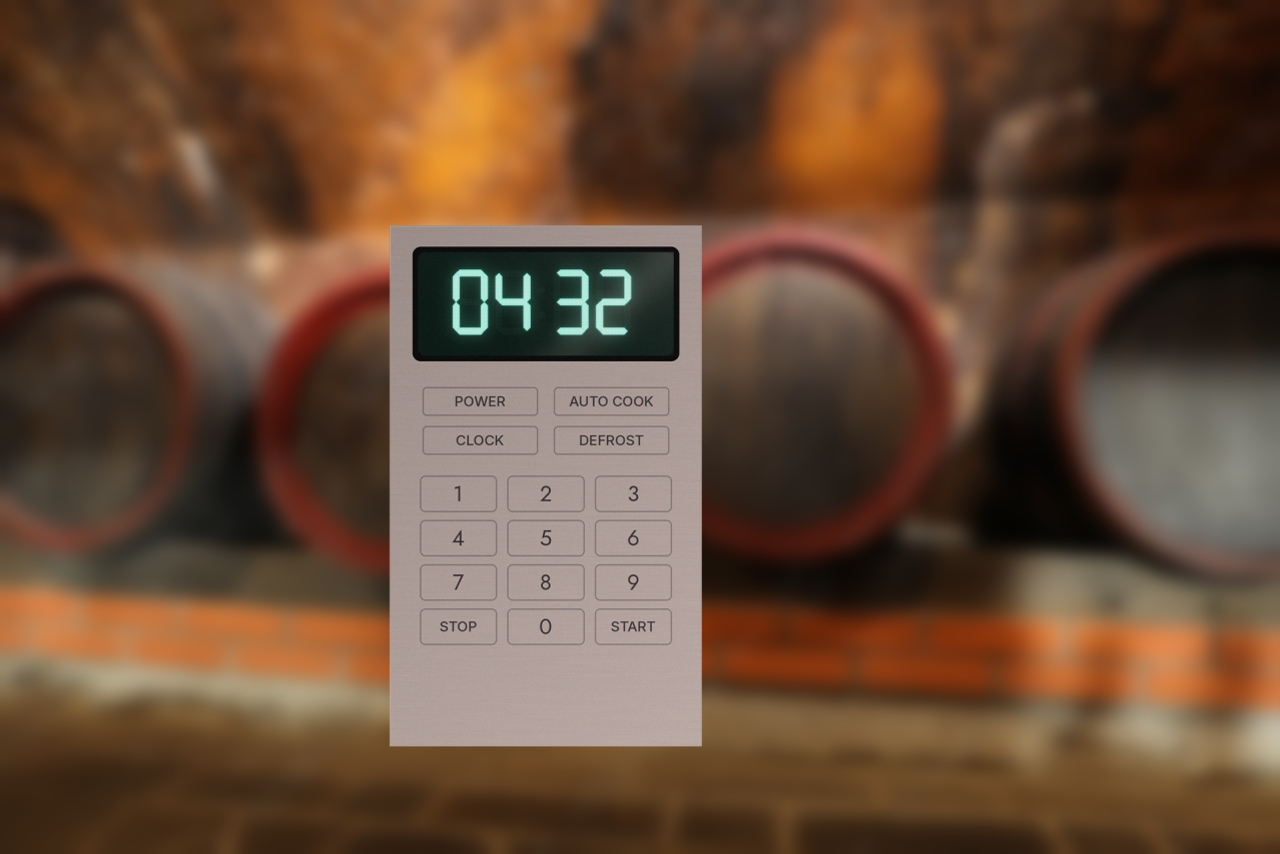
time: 4:32
